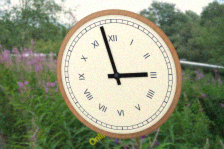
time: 2:58
